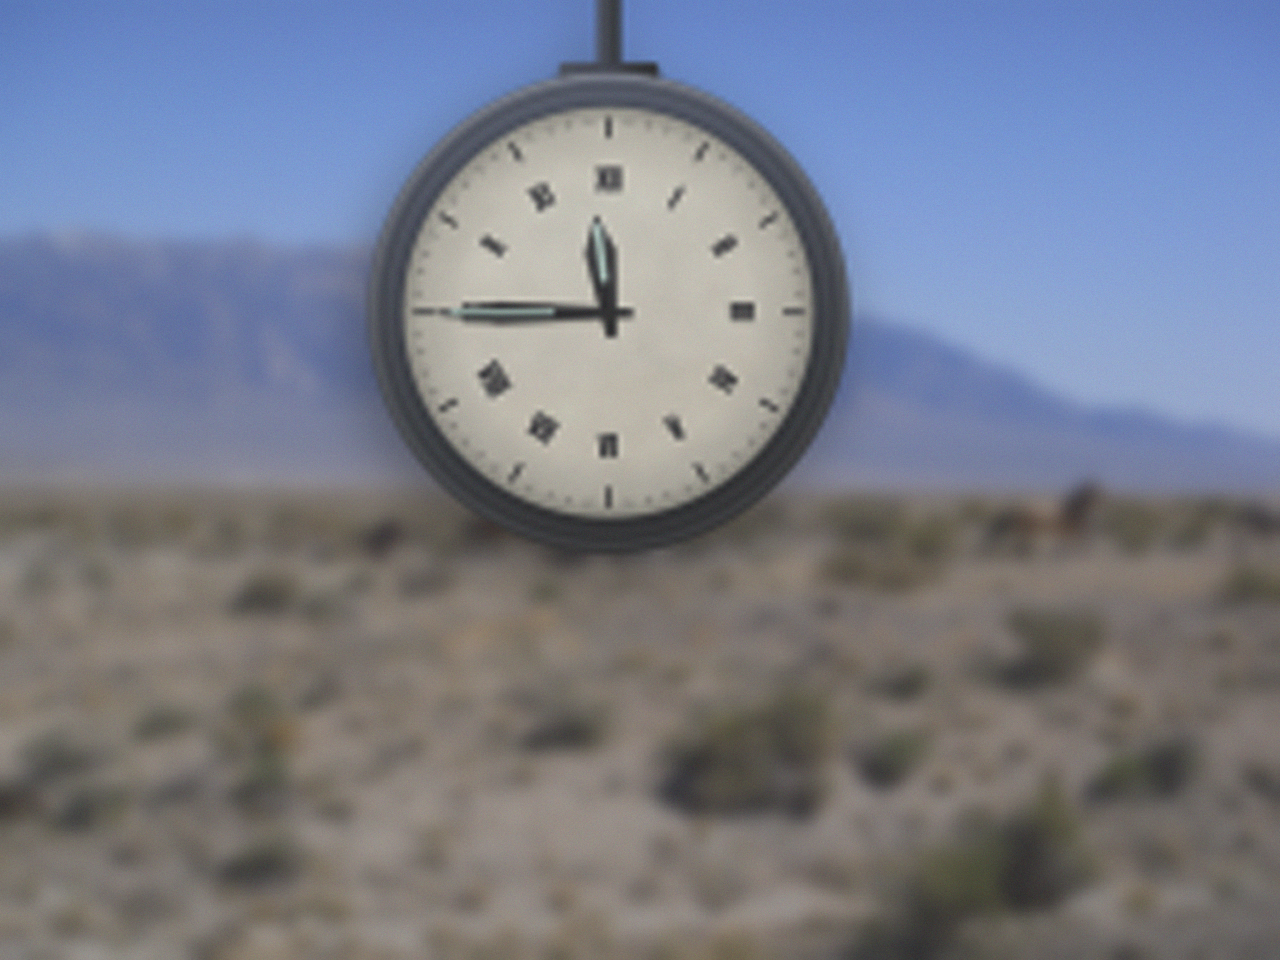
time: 11:45
